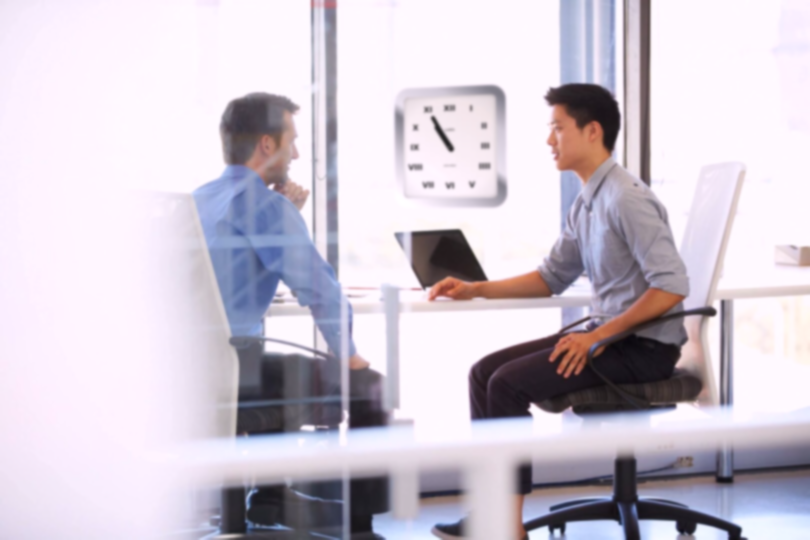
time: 10:55
